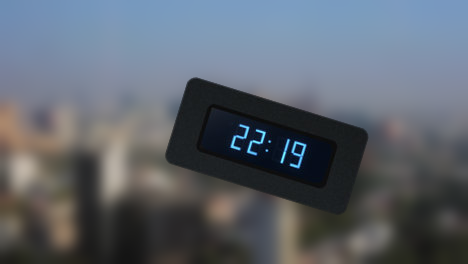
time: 22:19
